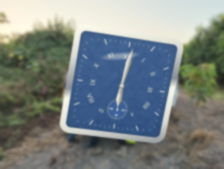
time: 6:01
